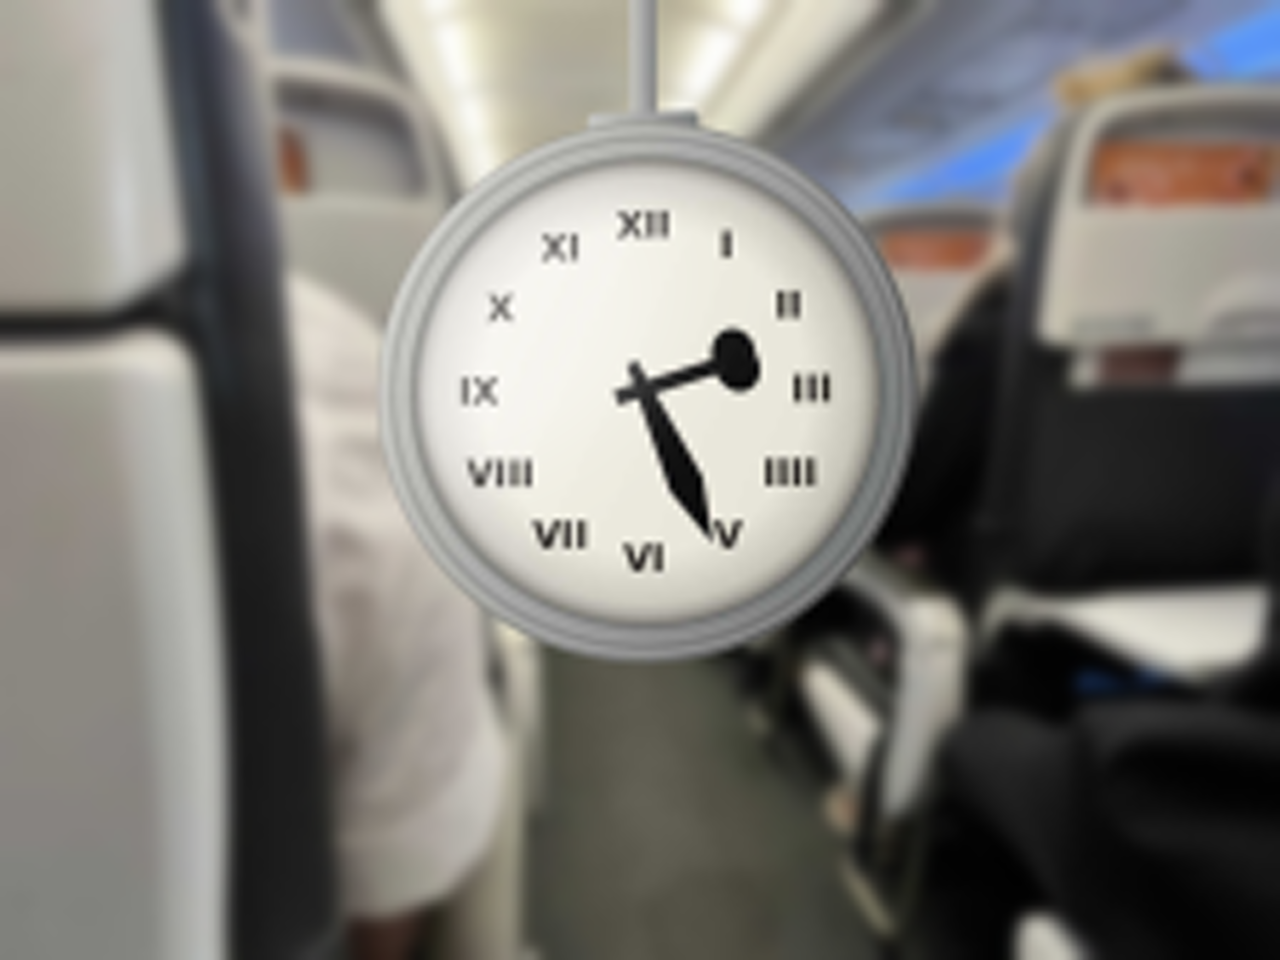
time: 2:26
